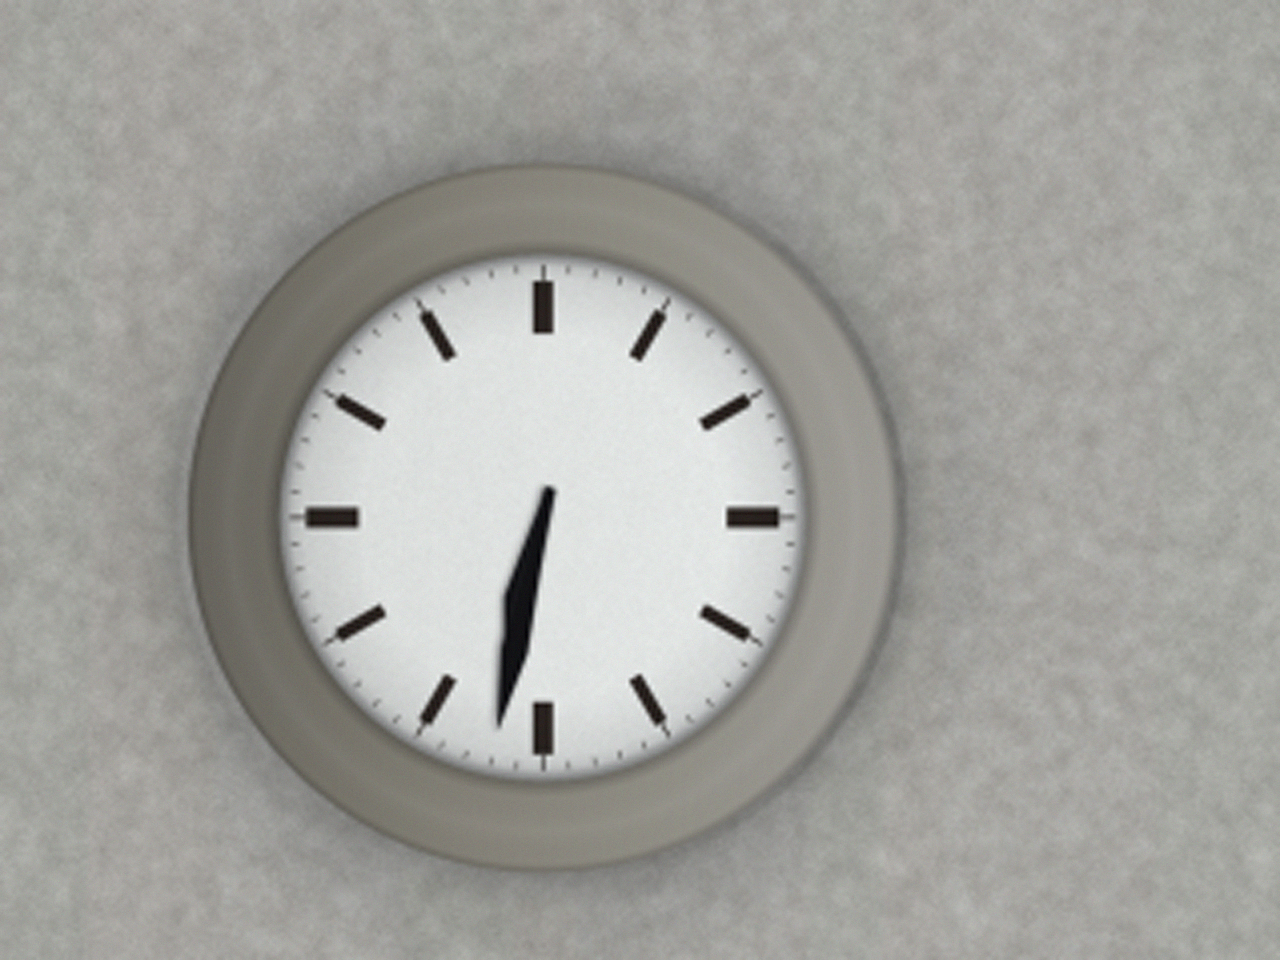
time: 6:32
